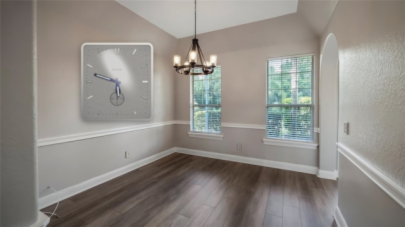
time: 5:48
